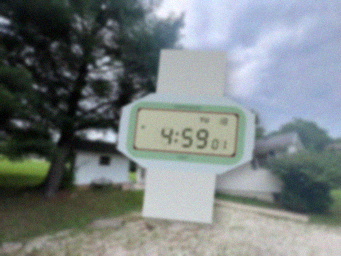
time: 4:59
